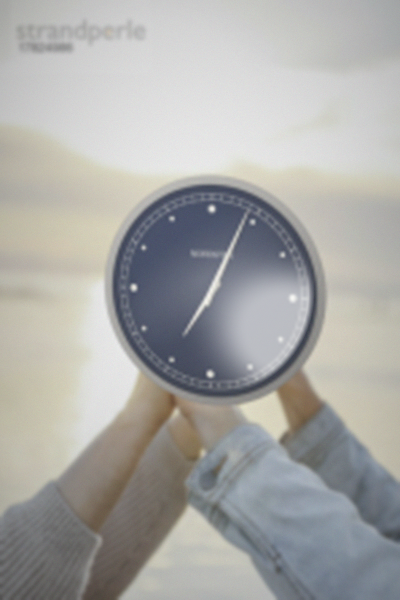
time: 7:04
